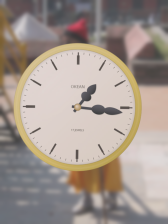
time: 1:16
